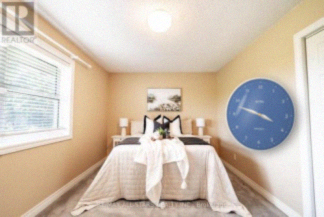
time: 3:48
